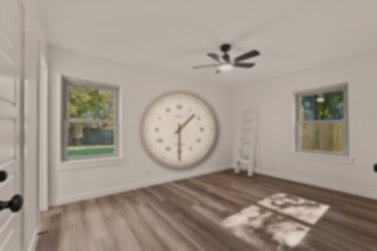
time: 1:30
